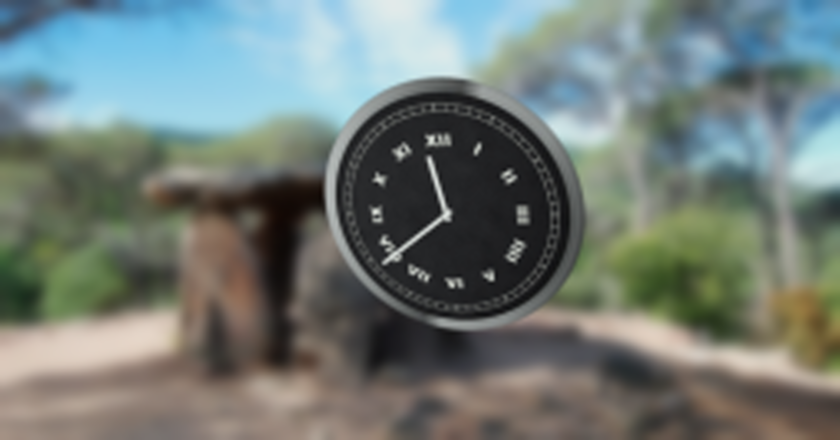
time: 11:39
